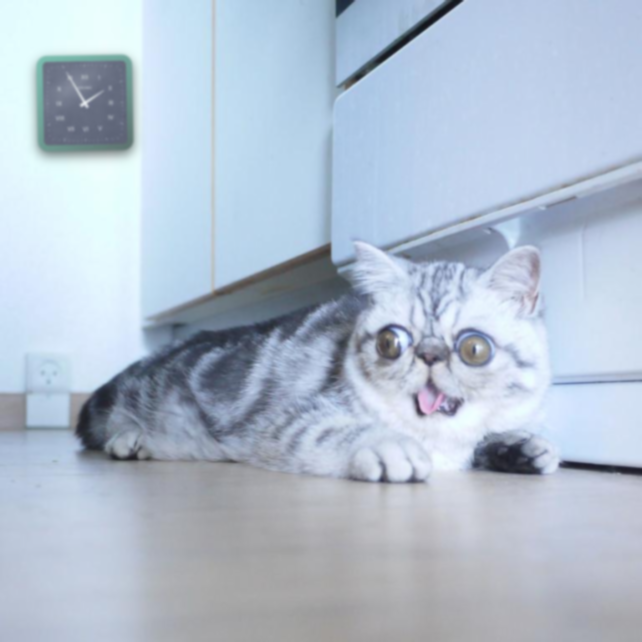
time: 1:55
